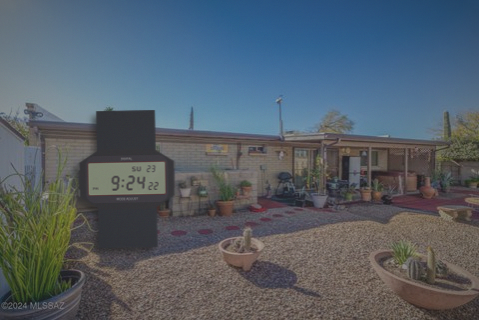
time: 9:24:22
